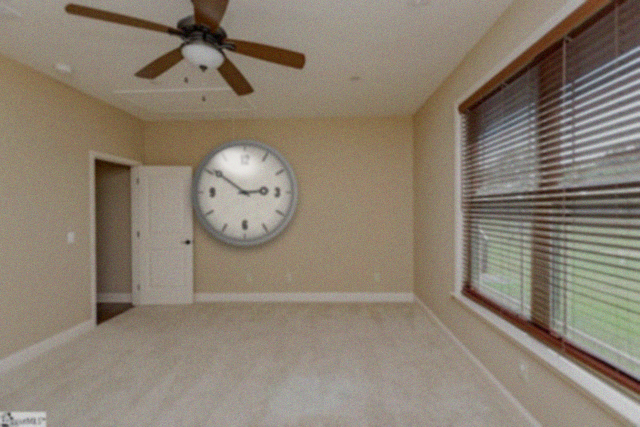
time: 2:51
